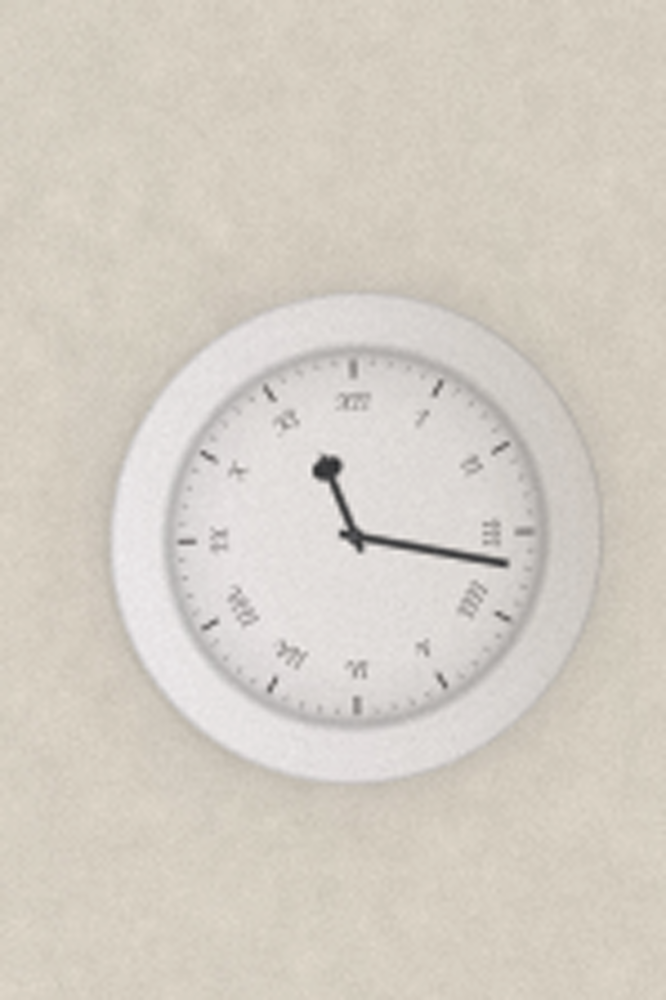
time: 11:17
